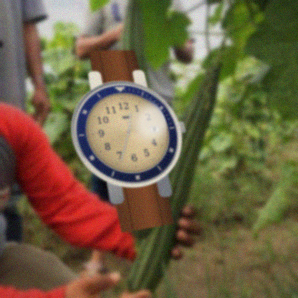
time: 12:34
